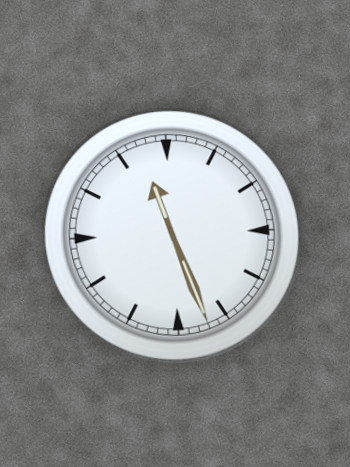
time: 11:27
